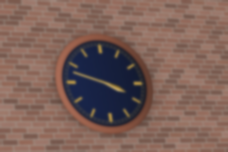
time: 3:48
